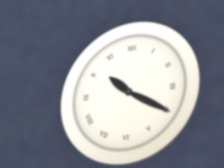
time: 10:20
